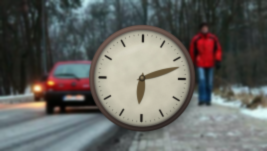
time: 6:12
